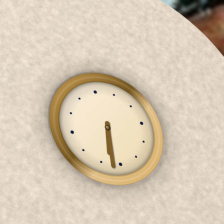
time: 6:32
